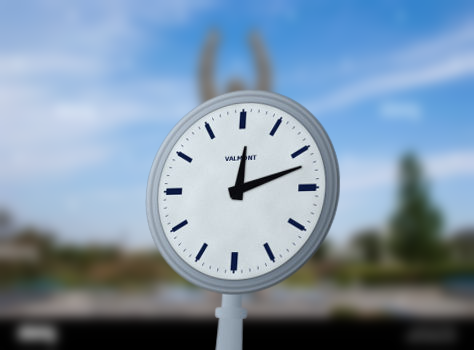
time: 12:12
